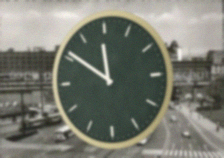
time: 11:51
